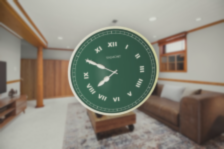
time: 7:50
